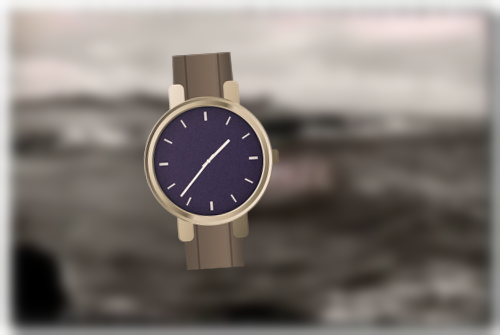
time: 1:37
